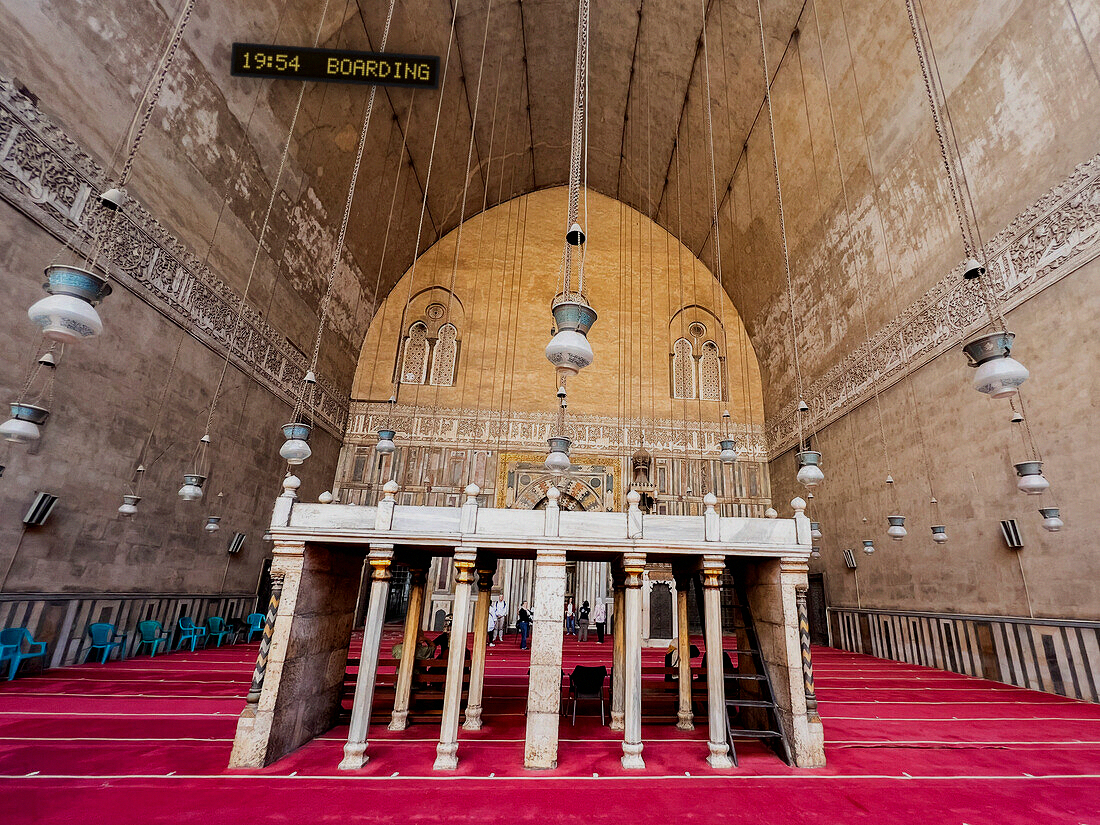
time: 19:54
